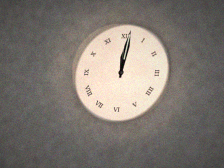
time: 12:01
